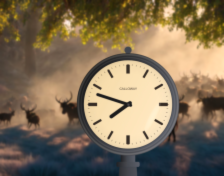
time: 7:48
